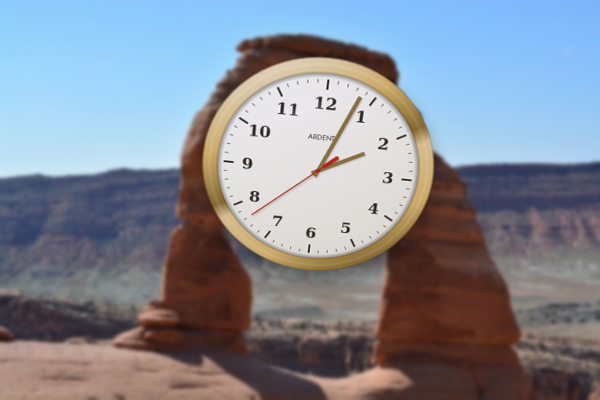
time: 2:03:38
